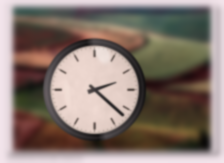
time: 2:22
